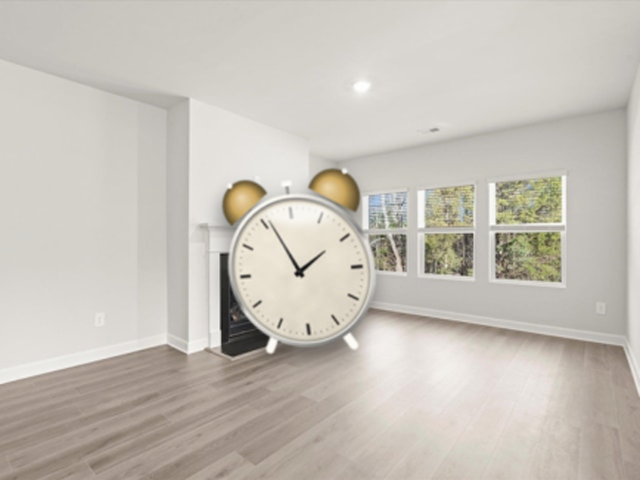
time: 1:56
